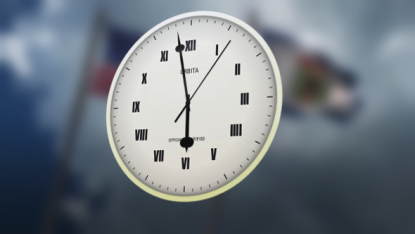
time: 5:58:06
